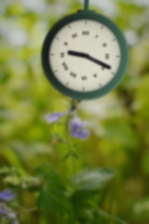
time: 9:19
